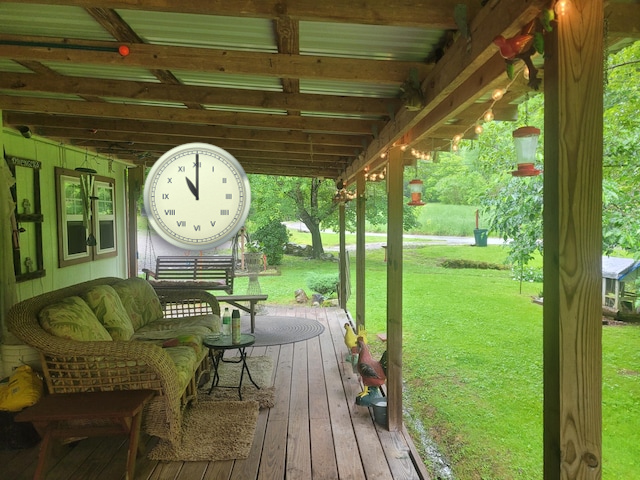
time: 11:00
